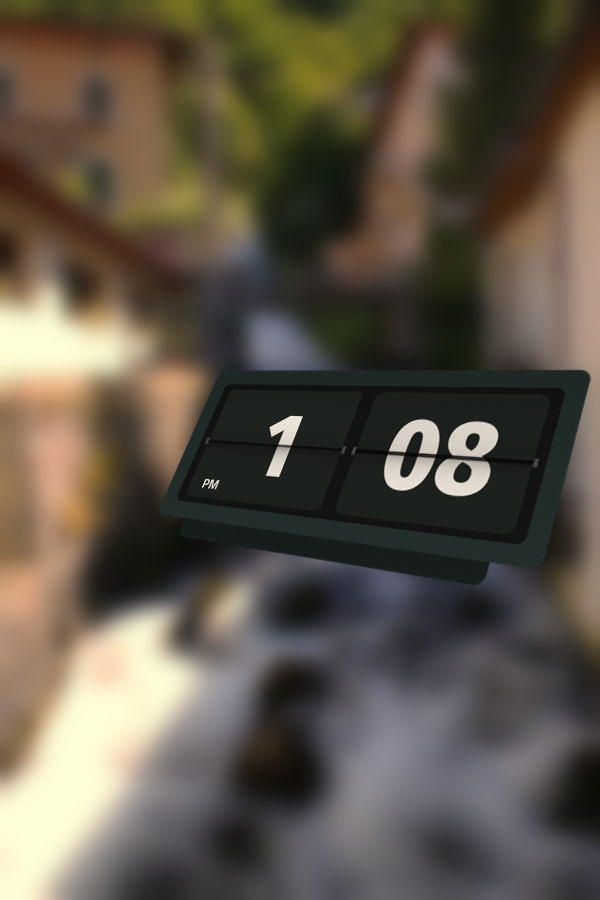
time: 1:08
